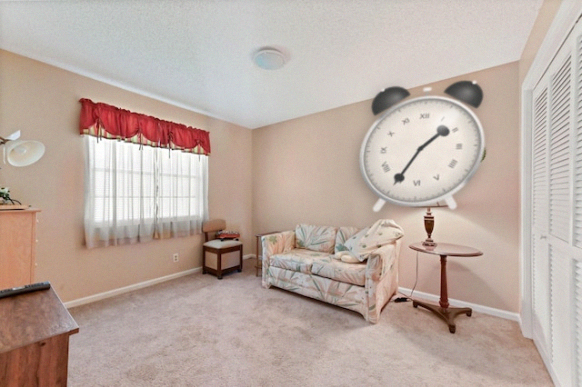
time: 1:35
